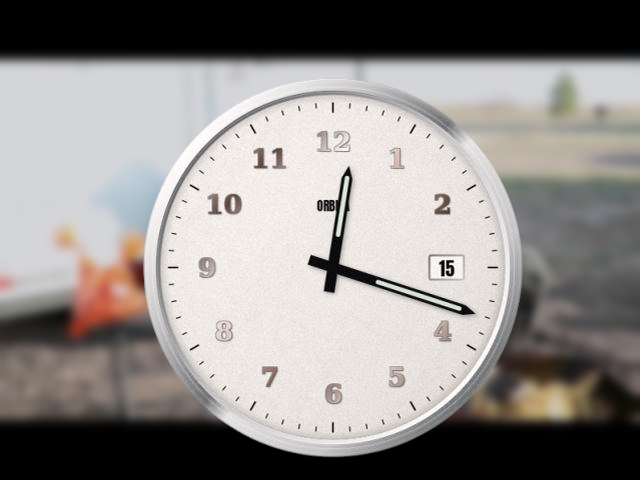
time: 12:18
